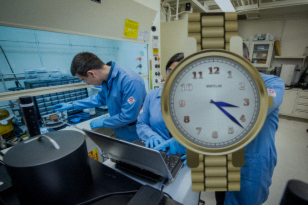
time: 3:22
